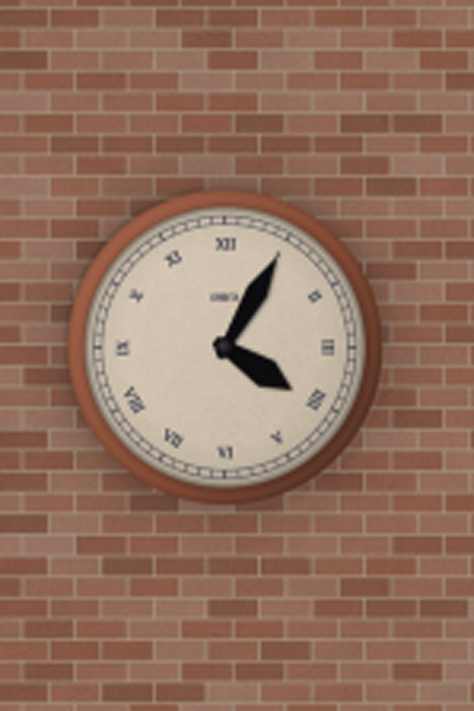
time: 4:05
